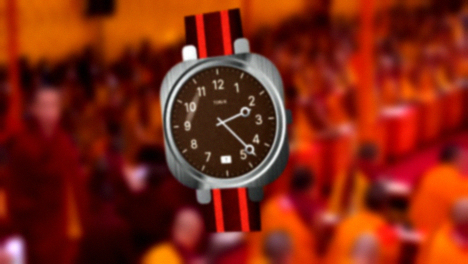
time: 2:23
